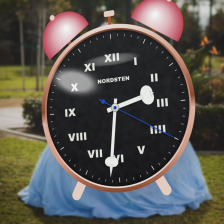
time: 2:31:20
